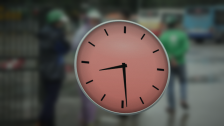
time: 8:29
